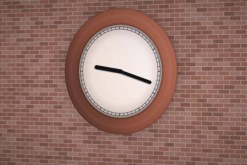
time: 9:18
